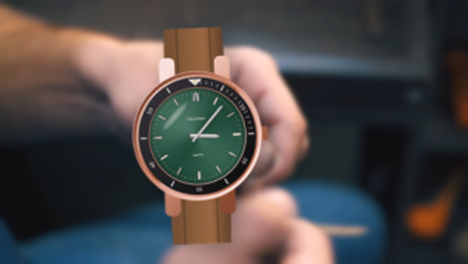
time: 3:07
